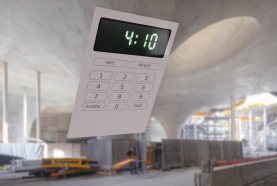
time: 4:10
